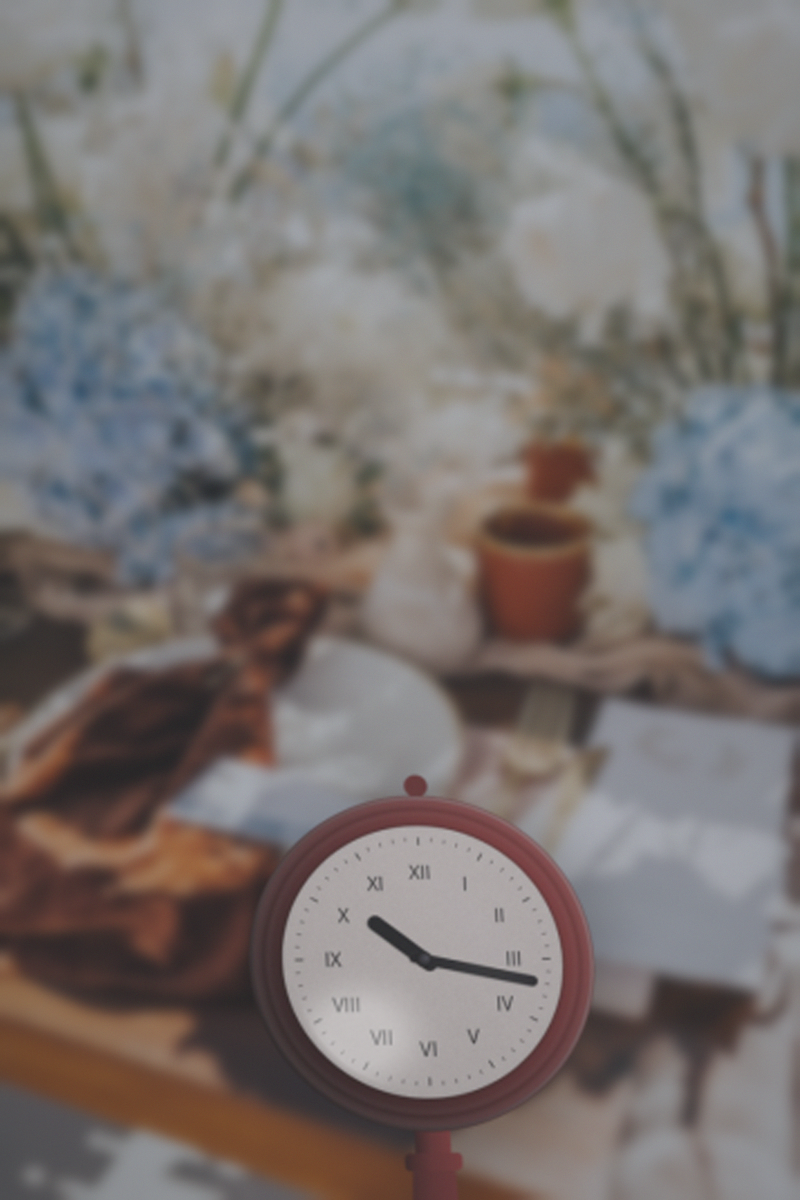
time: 10:17
